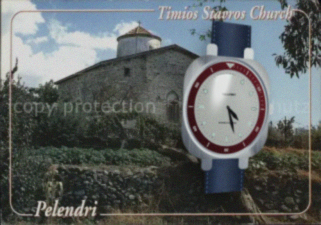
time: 4:27
